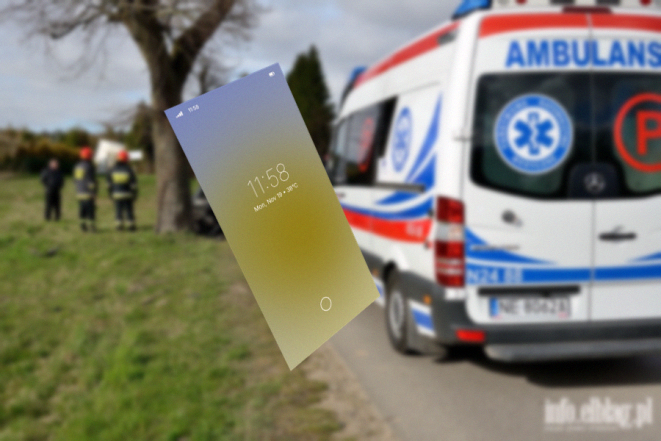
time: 11:58
